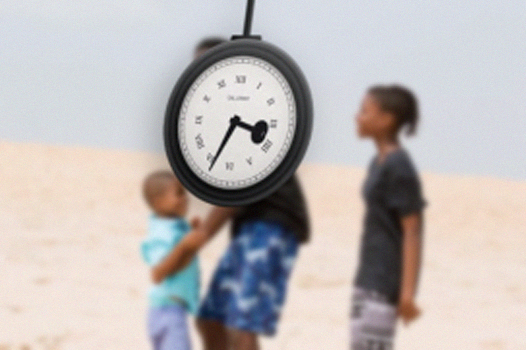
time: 3:34
